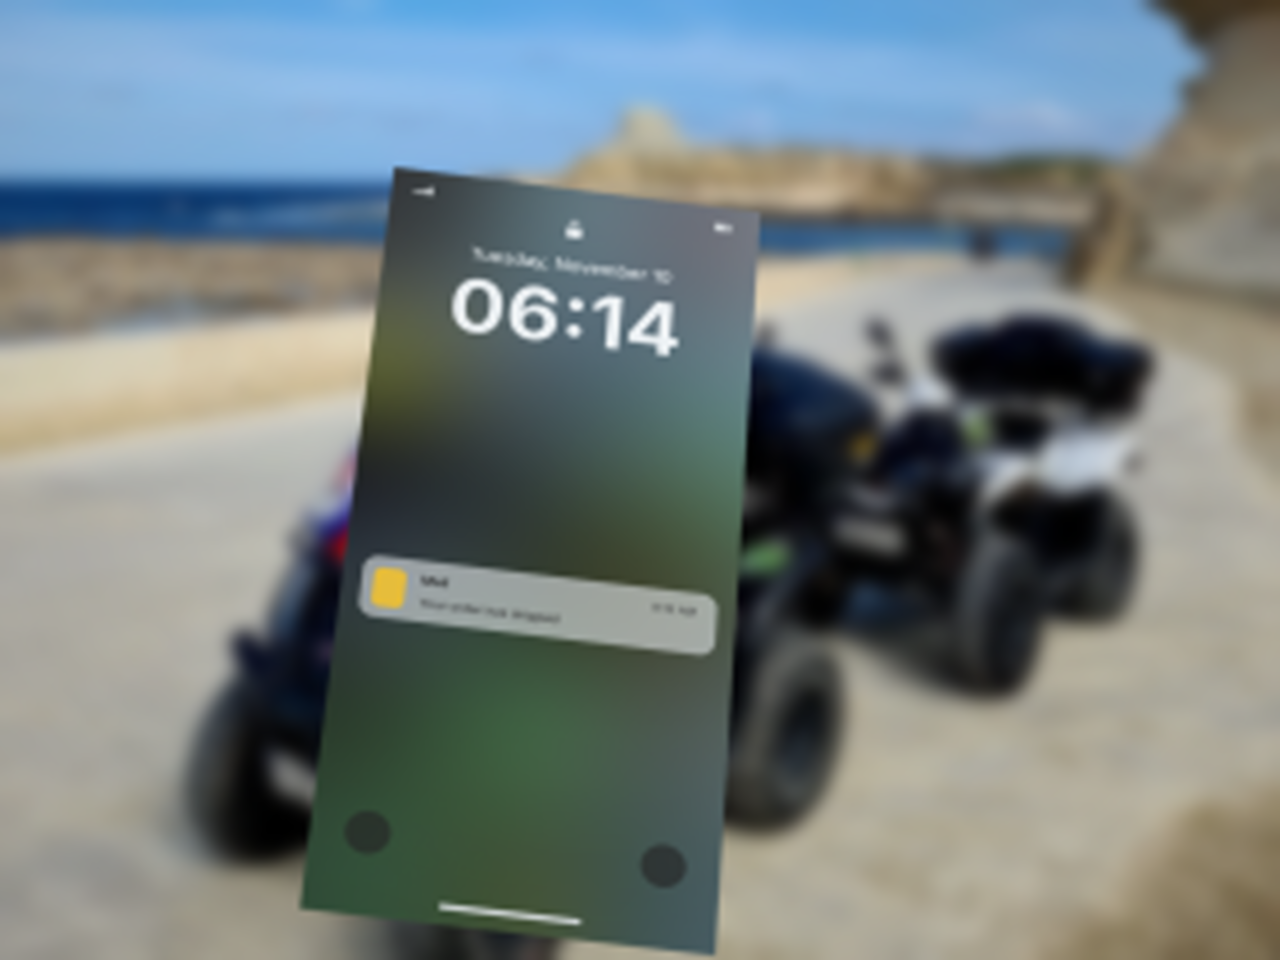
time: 6:14
